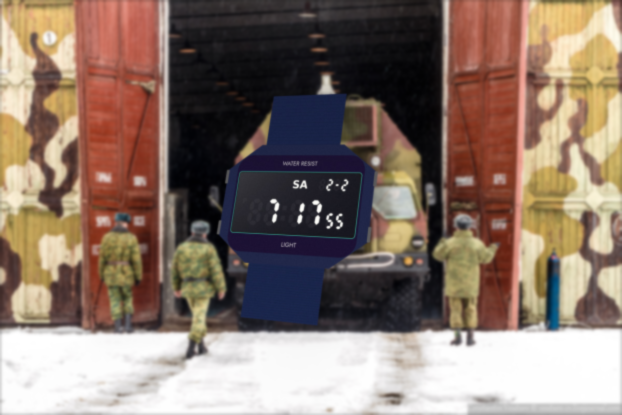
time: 7:17:55
